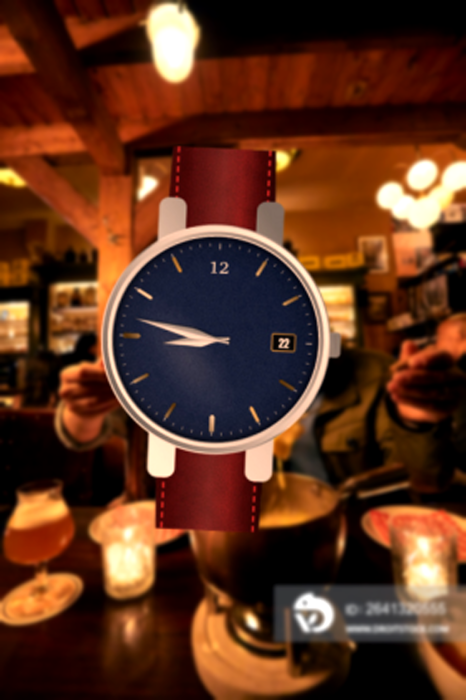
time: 8:47
